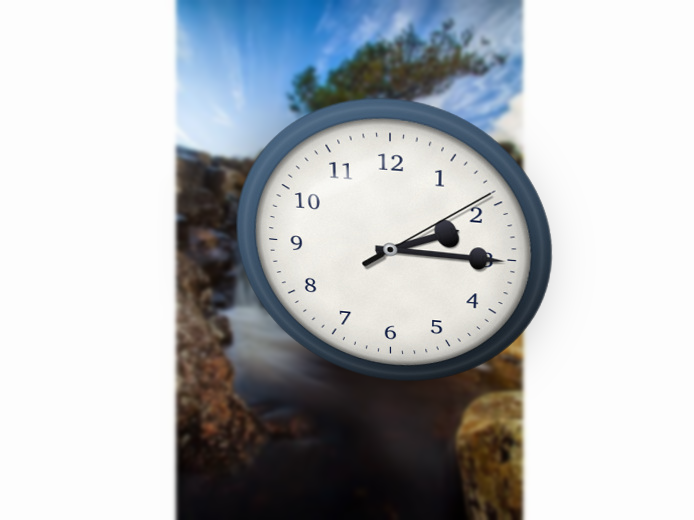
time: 2:15:09
